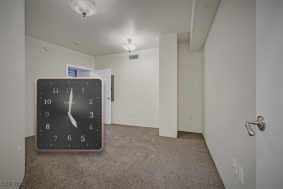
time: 5:01
